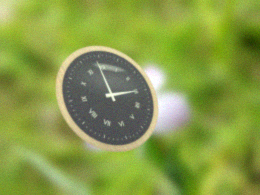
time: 2:59
